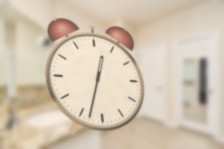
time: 12:33
